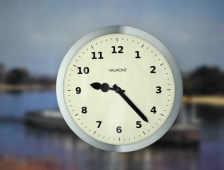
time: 9:23
